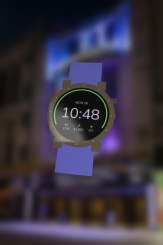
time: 10:48
